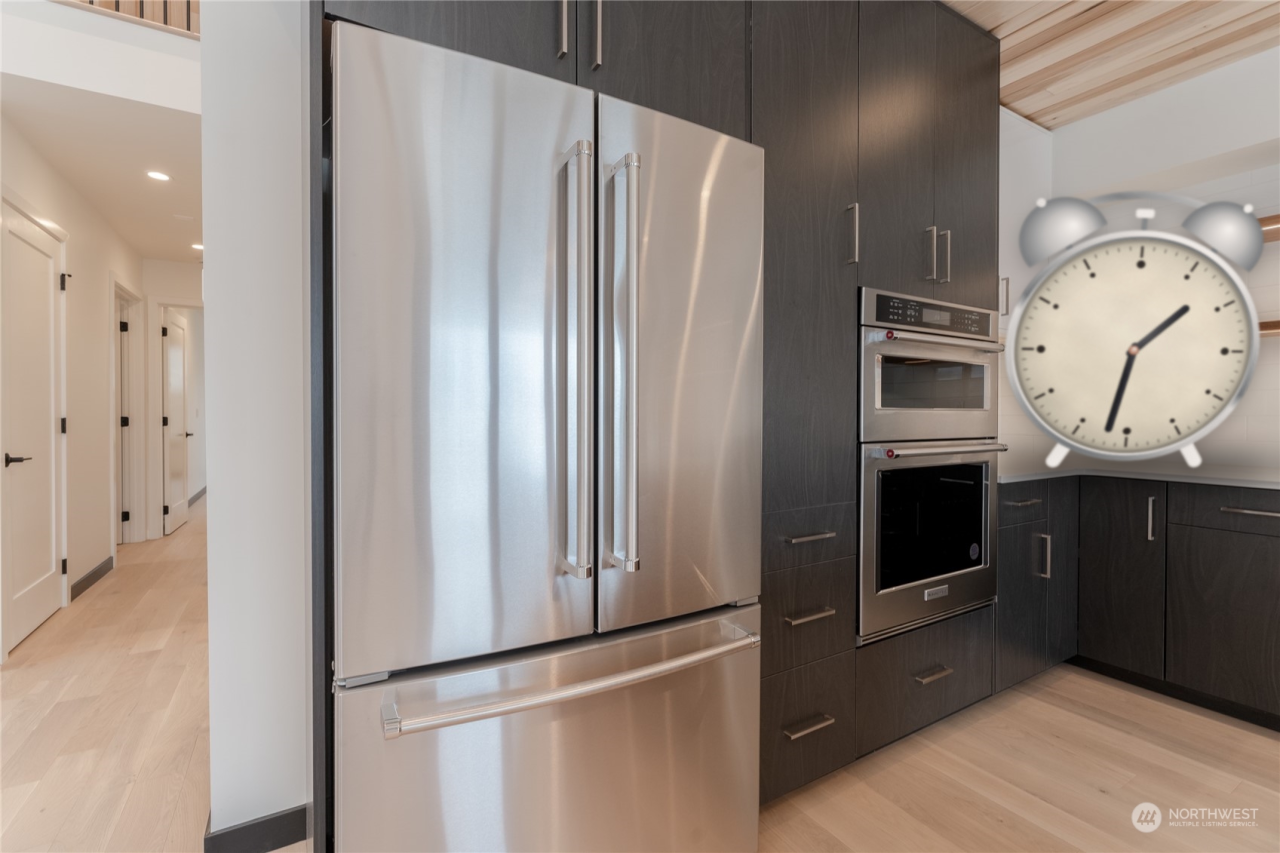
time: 1:32
